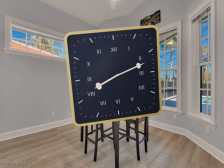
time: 8:12
